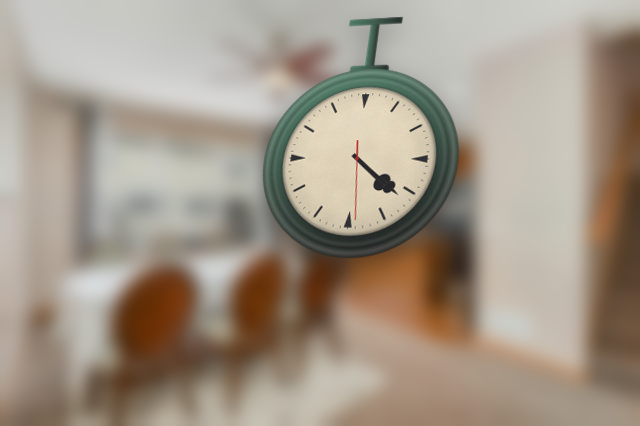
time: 4:21:29
